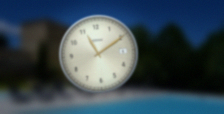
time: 11:10
